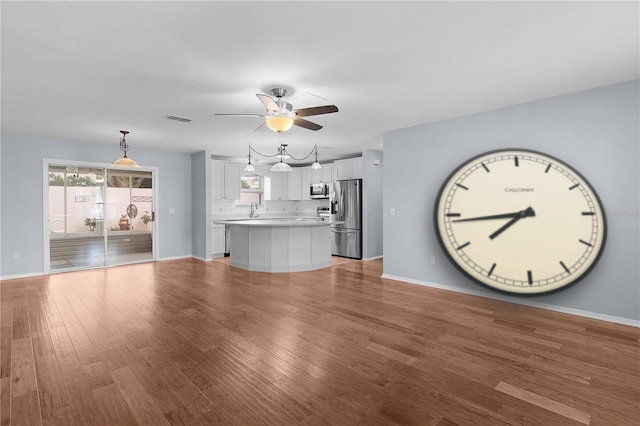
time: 7:44
